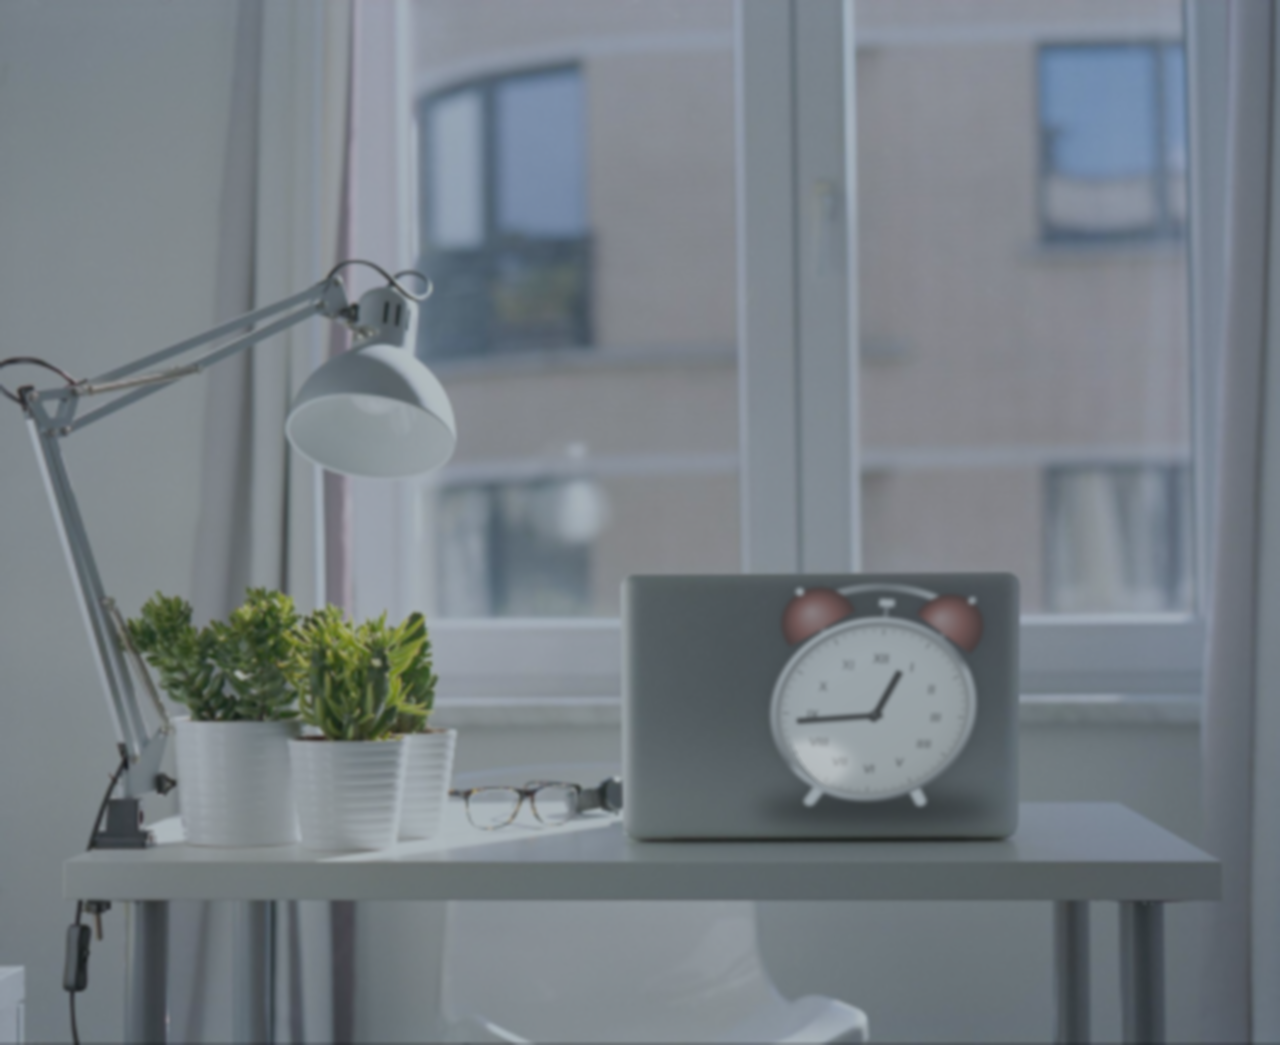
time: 12:44
